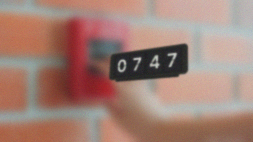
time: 7:47
